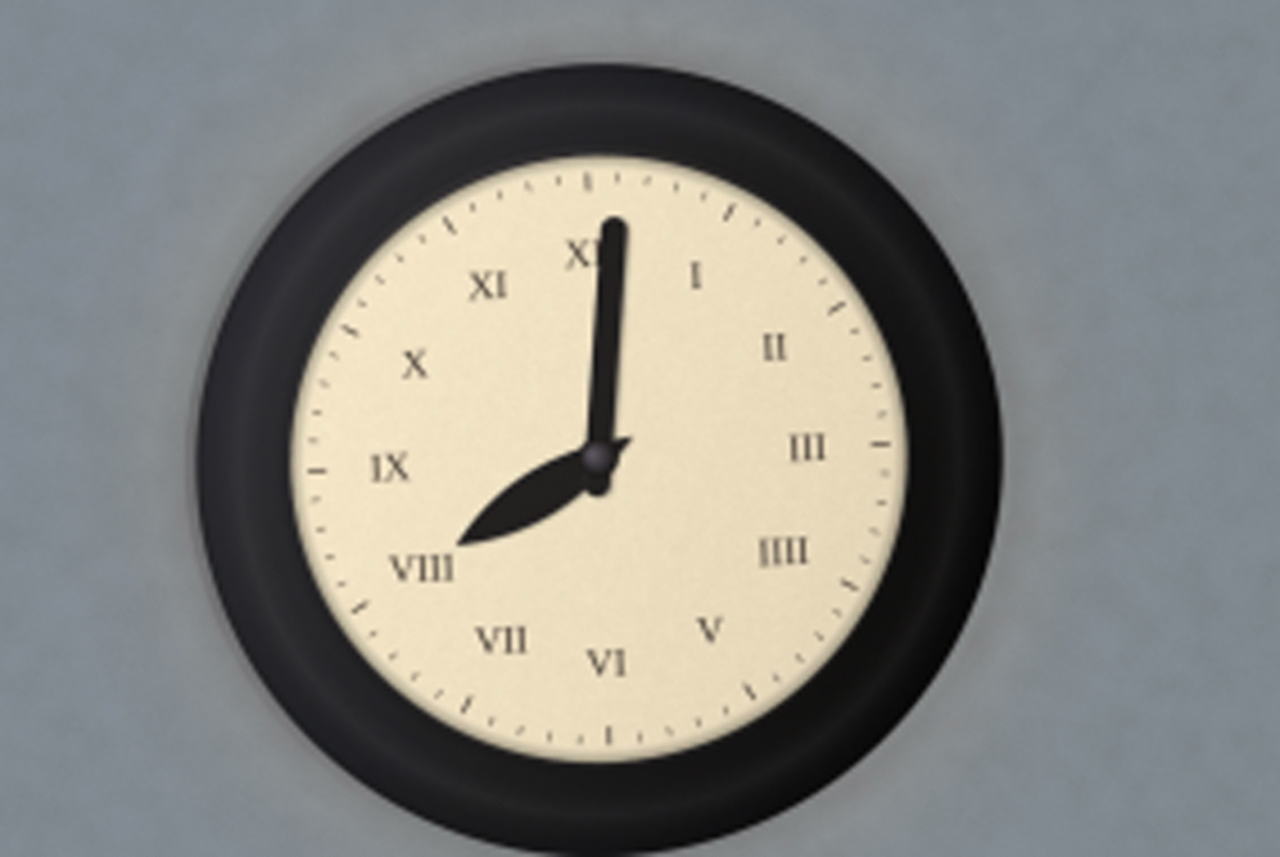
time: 8:01
